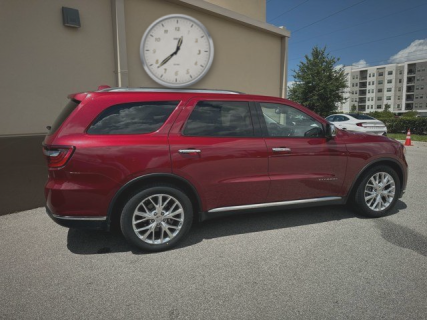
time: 12:38
